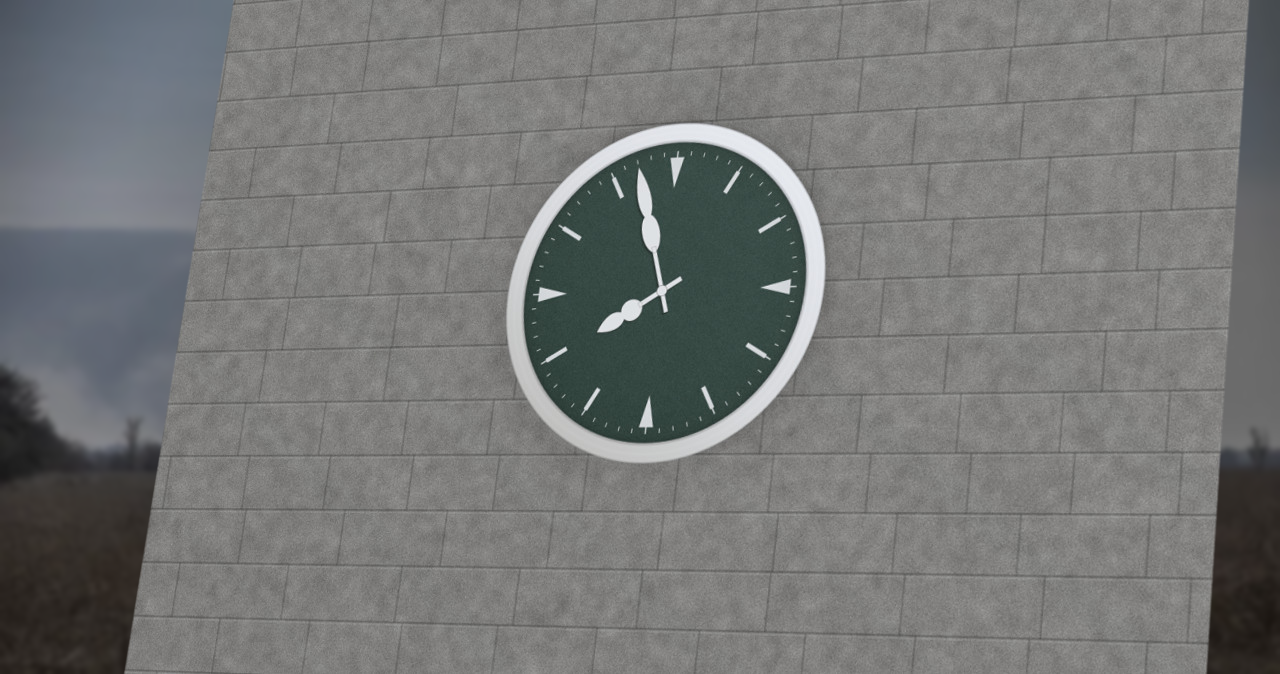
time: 7:57
